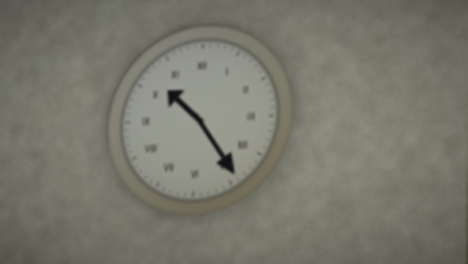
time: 10:24
